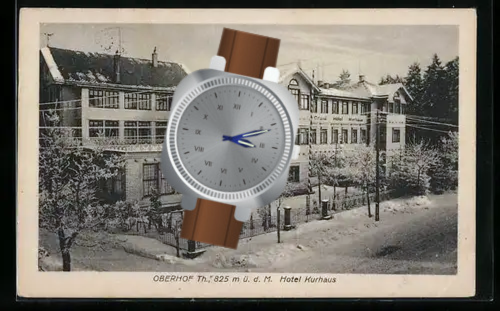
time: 3:11
